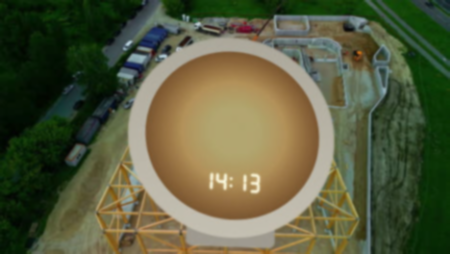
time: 14:13
